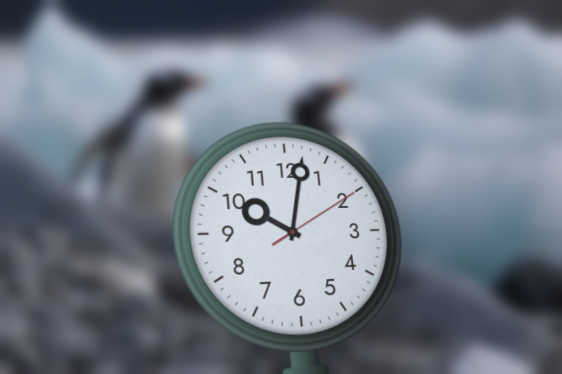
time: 10:02:10
